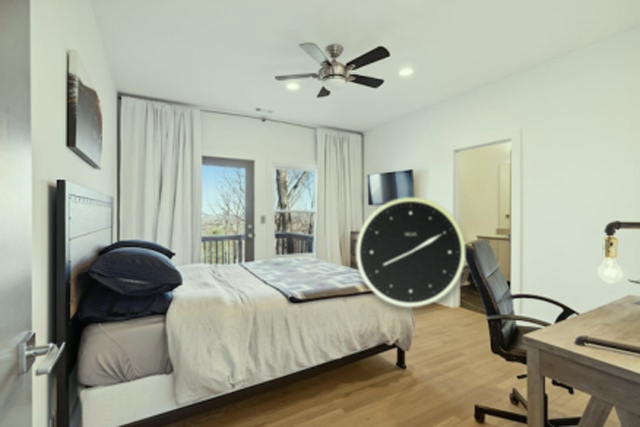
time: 8:10
